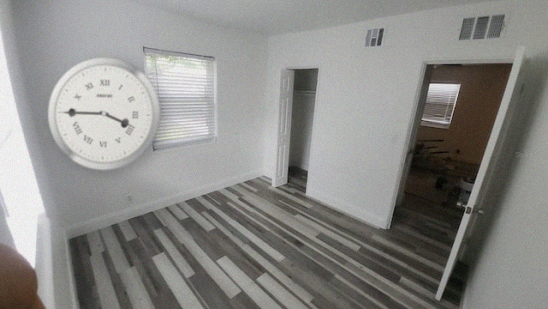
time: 3:45
